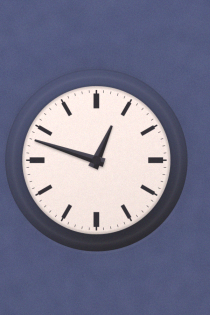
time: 12:48
